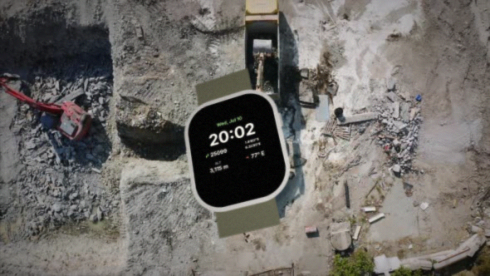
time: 20:02
